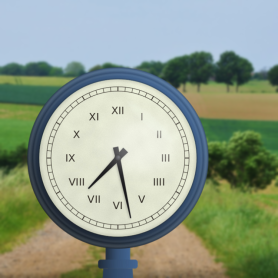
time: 7:28
